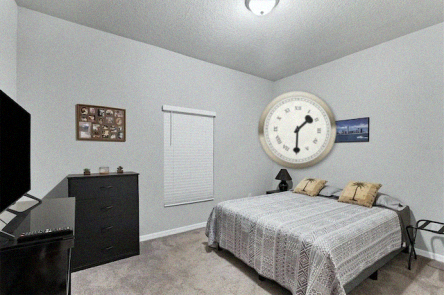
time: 1:30
